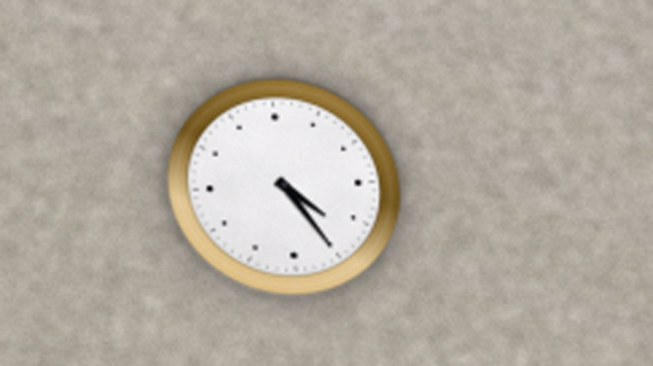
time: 4:25
